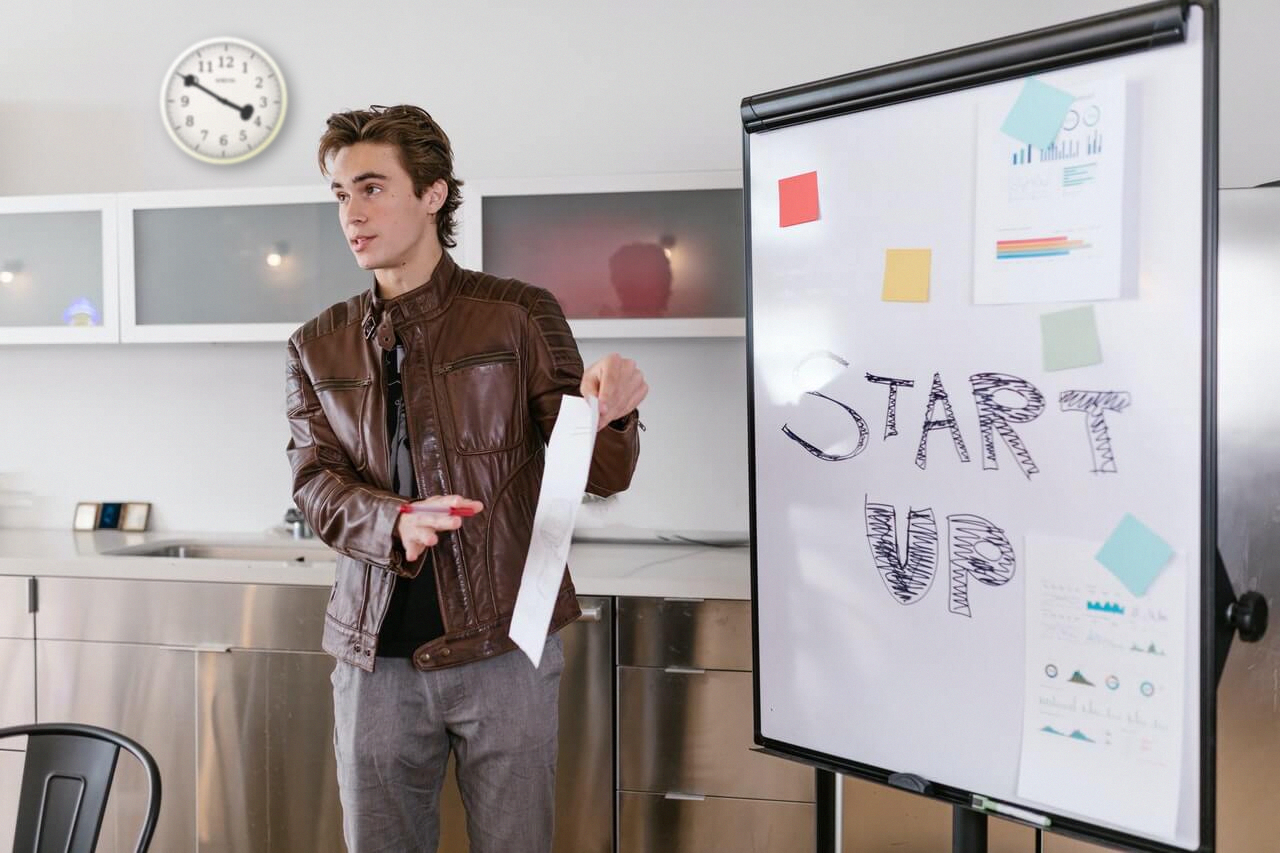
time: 3:50
